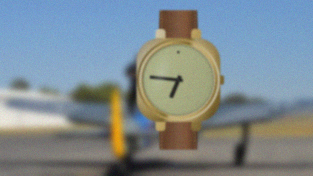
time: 6:46
